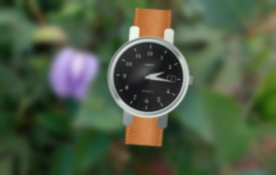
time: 2:16
